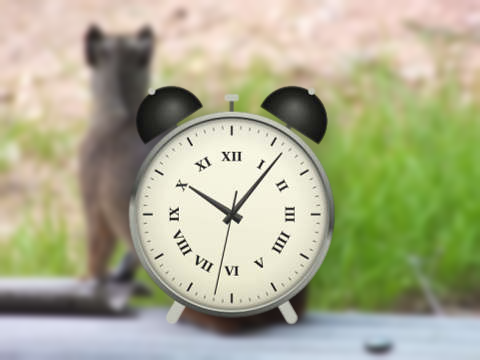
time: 10:06:32
